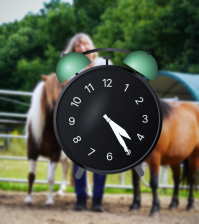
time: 4:25
